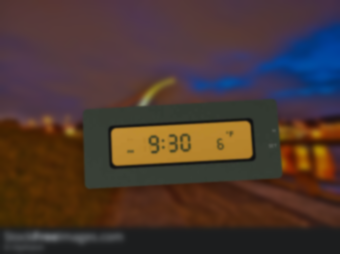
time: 9:30
